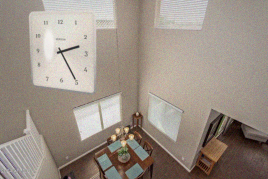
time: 2:25
